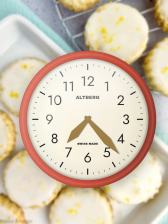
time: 7:23
